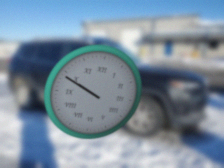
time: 9:49
